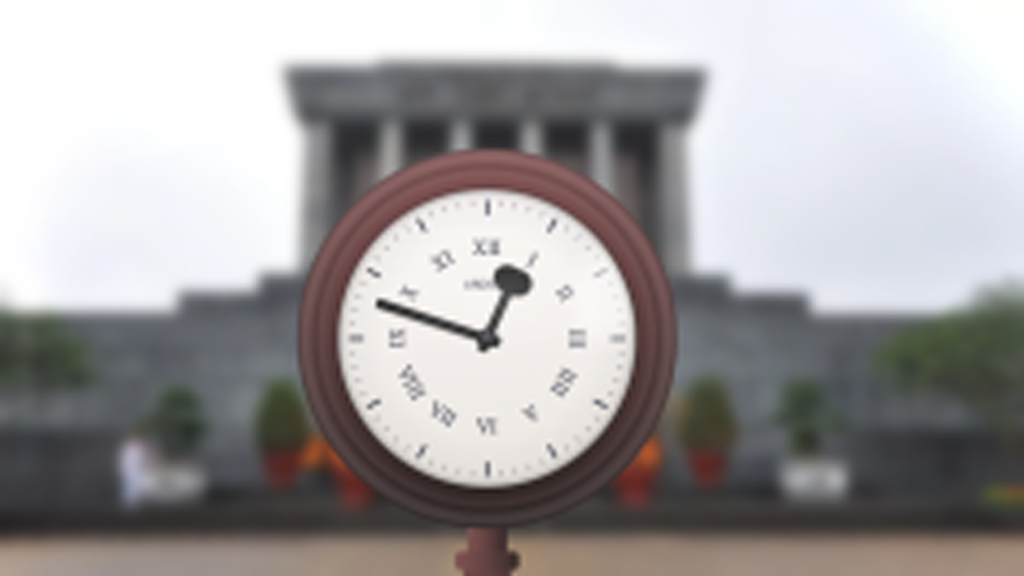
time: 12:48
